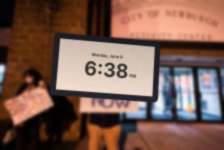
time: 6:38
